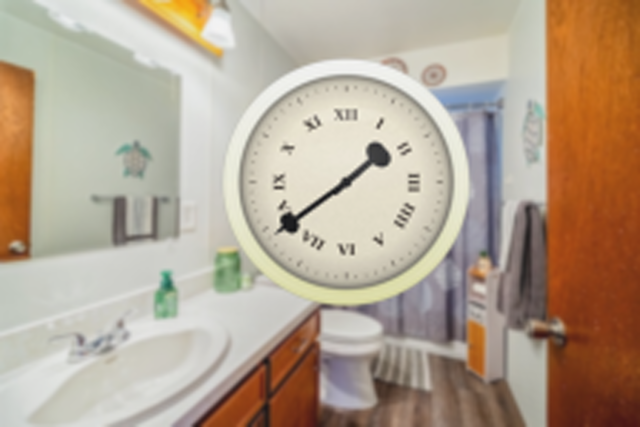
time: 1:39
